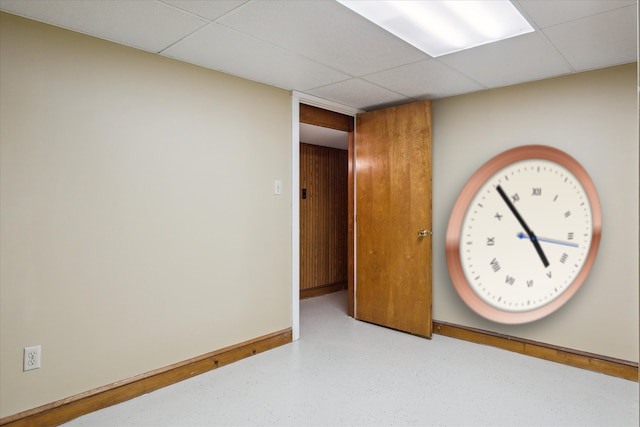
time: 4:53:17
